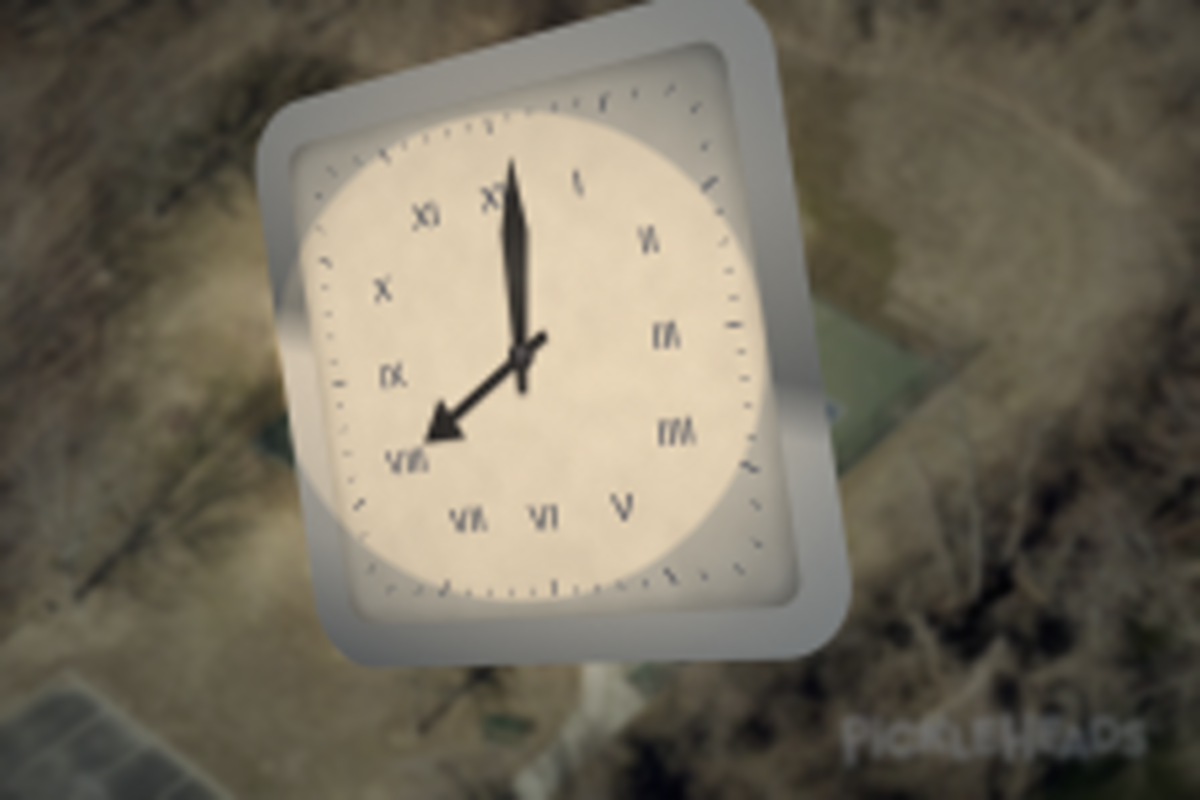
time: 8:01
